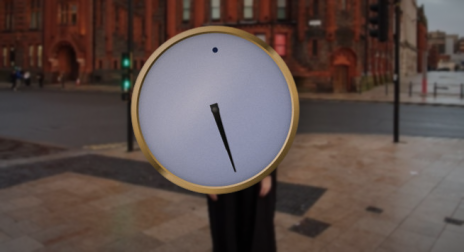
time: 5:27
